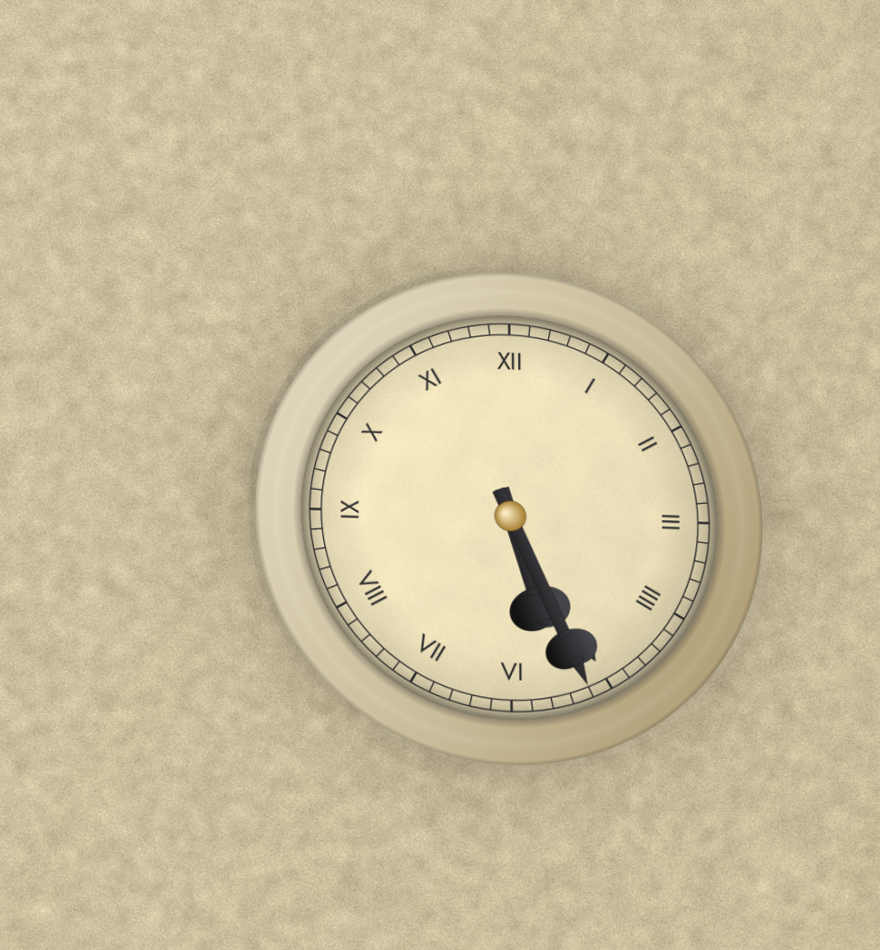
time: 5:26
